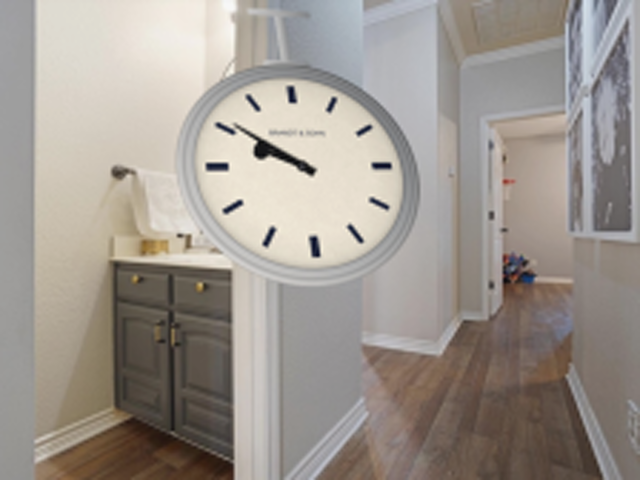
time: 9:51
